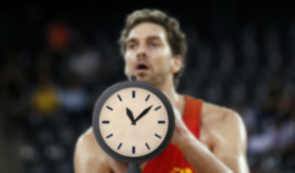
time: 11:08
